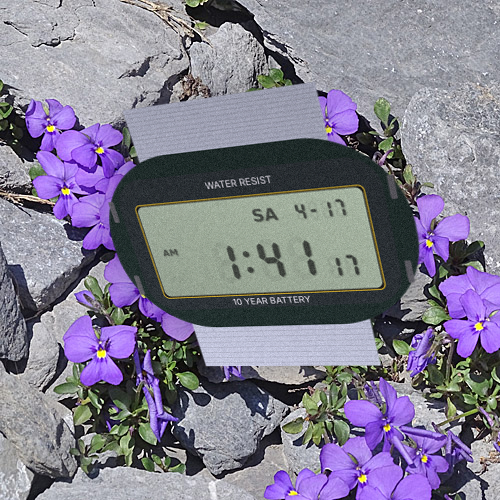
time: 1:41:17
